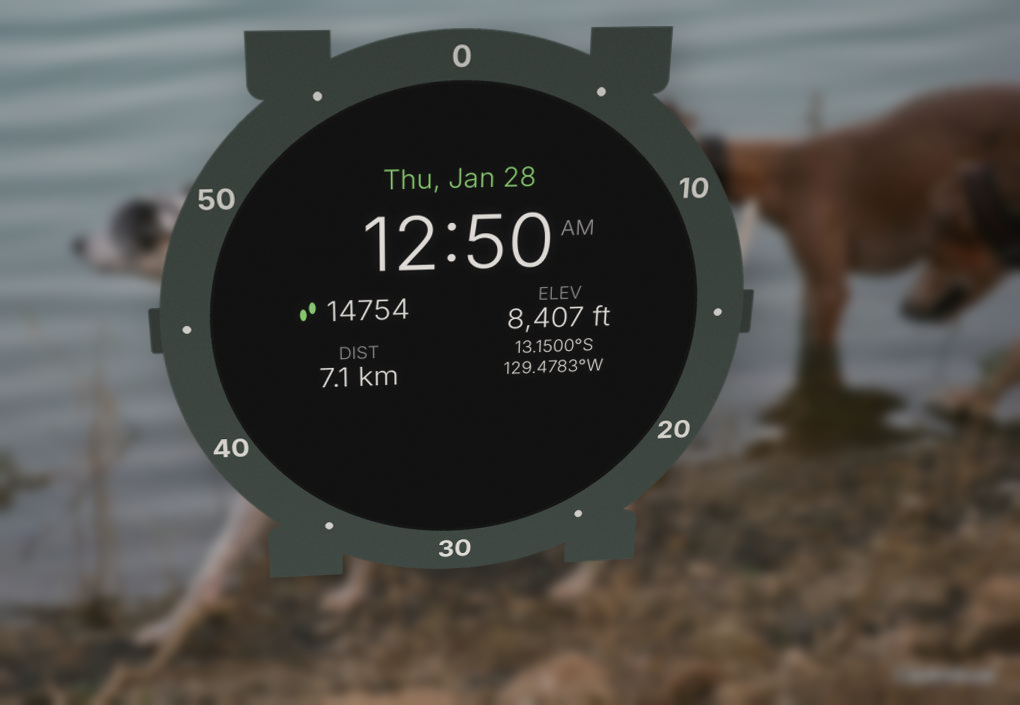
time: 12:50
